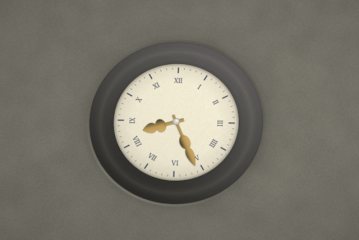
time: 8:26
